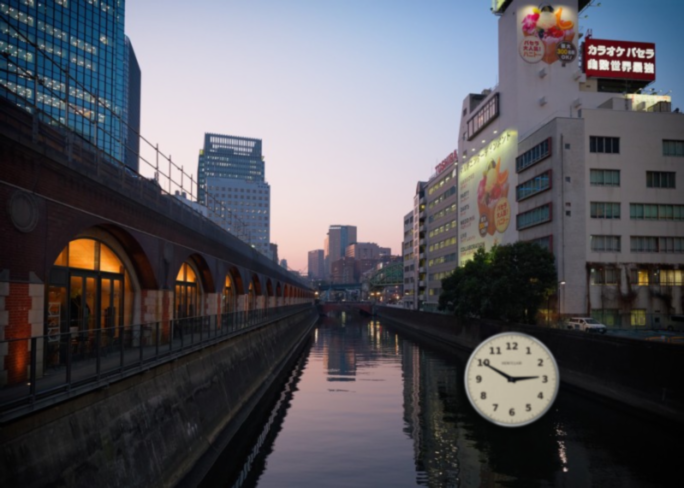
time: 2:50
